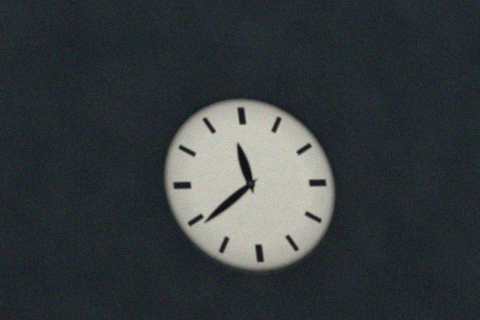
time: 11:39
